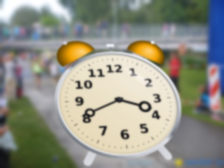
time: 3:41
